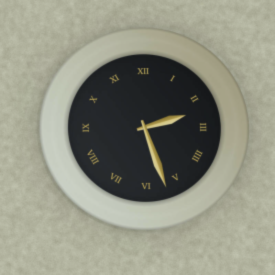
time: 2:27
